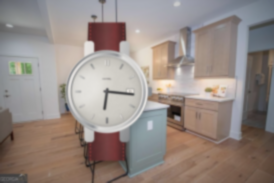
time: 6:16
